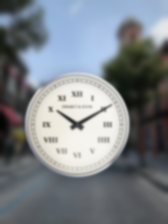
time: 10:10
